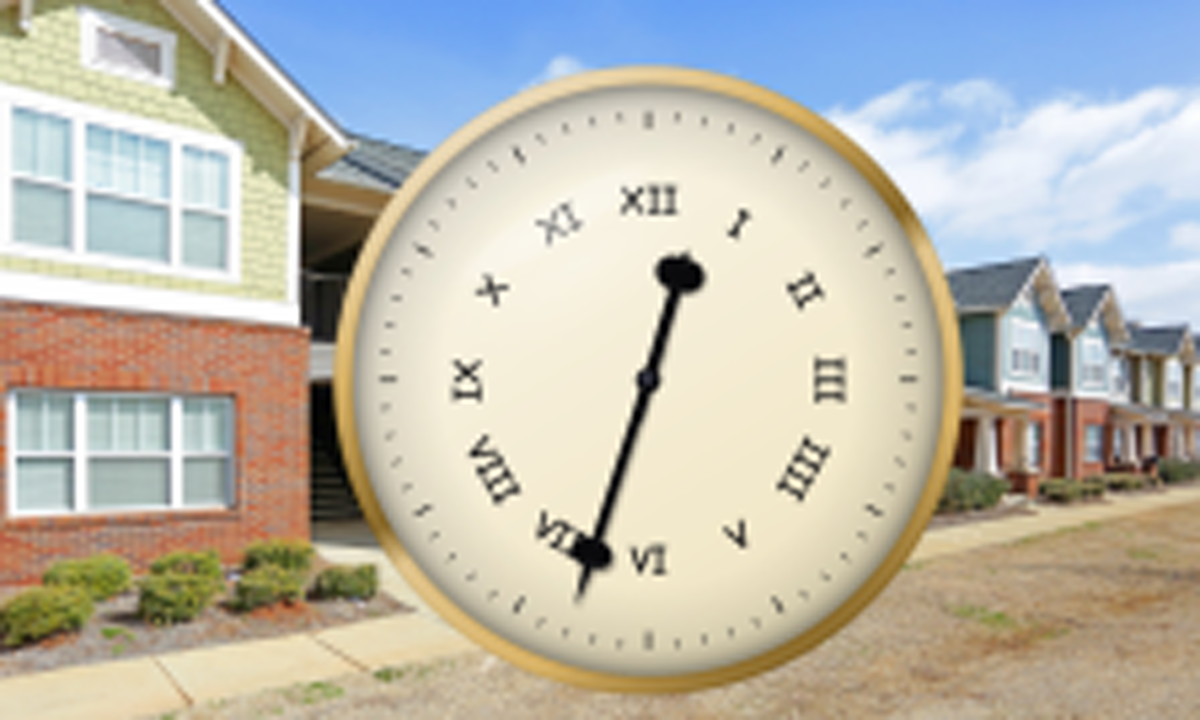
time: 12:33
